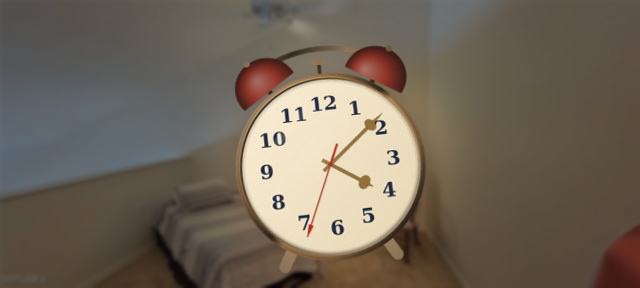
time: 4:08:34
